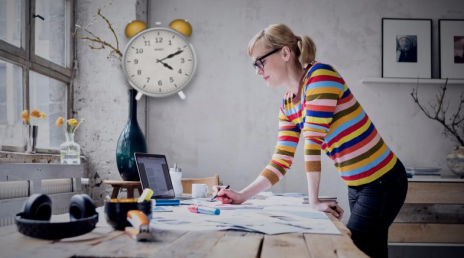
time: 4:11
